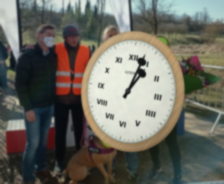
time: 1:03
